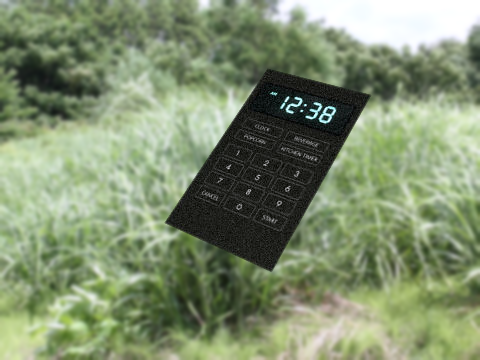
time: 12:38
